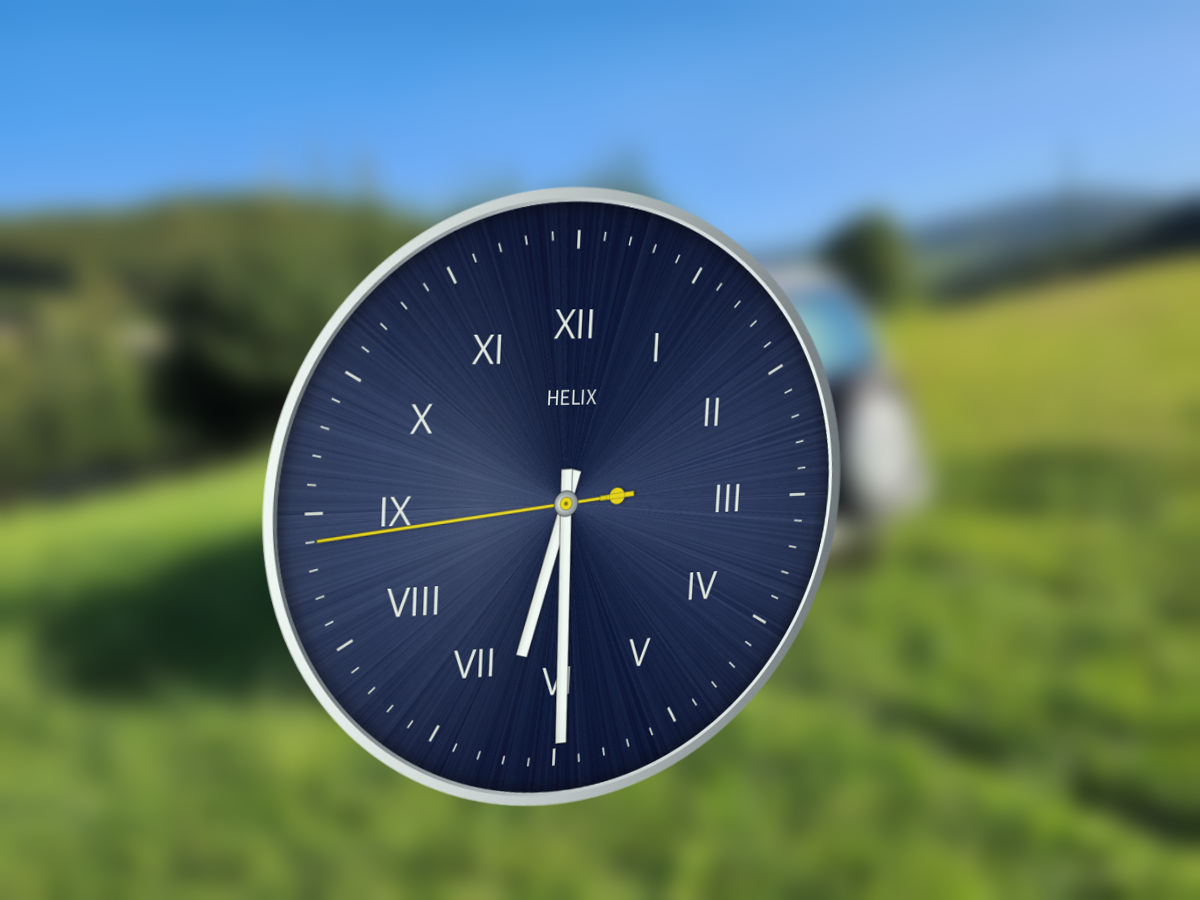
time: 6:29:44
